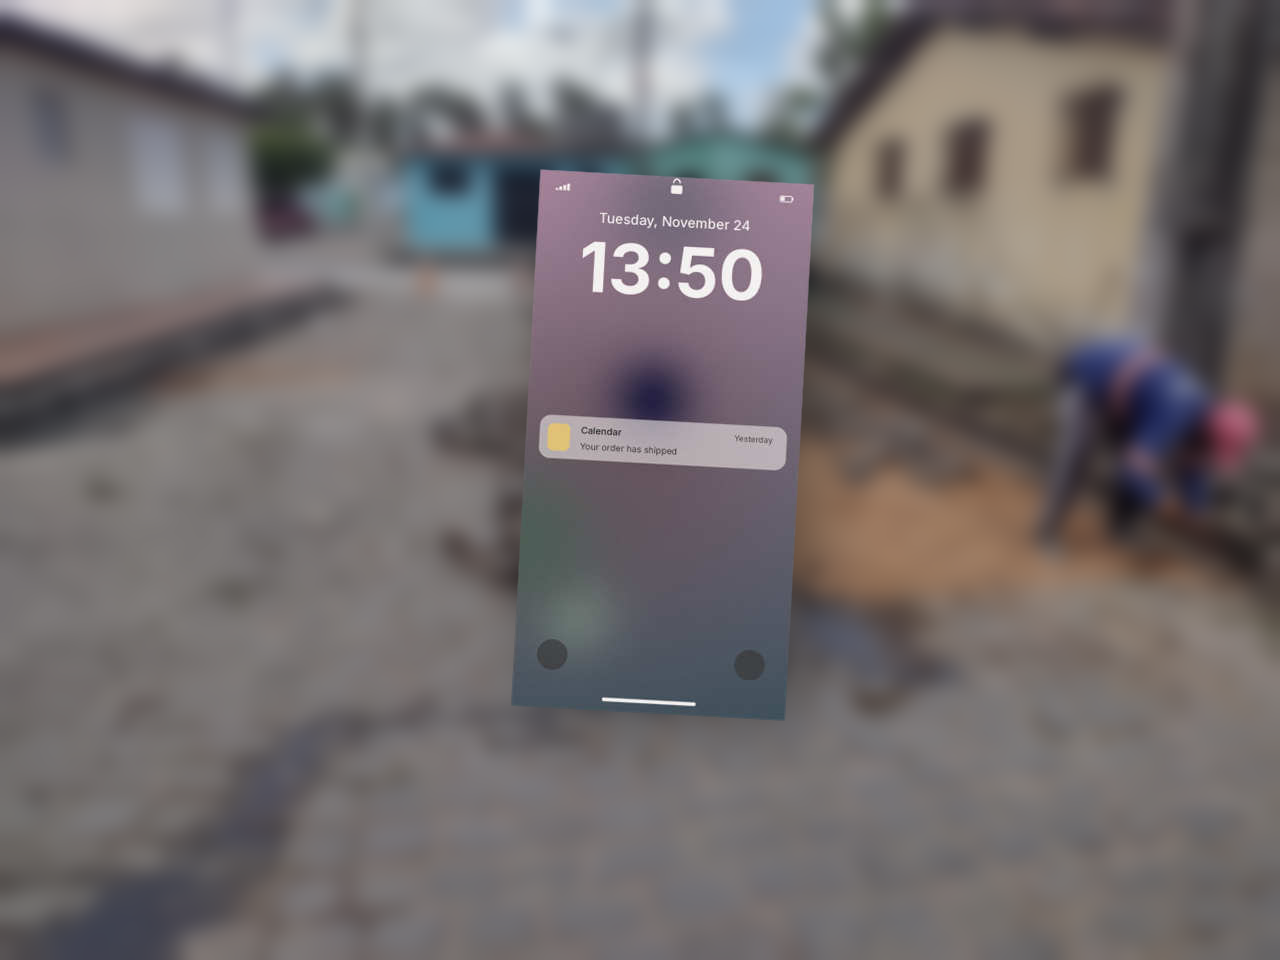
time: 13:50
